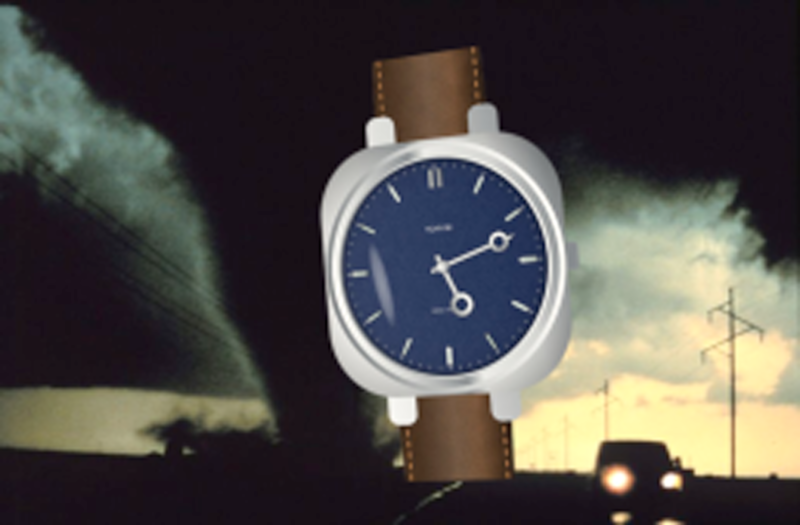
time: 5:12
